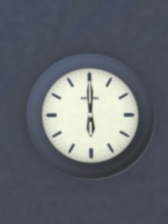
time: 6:00
